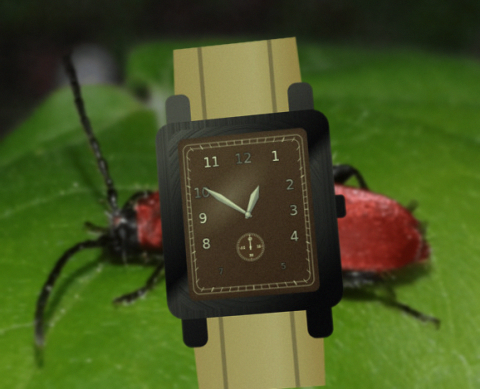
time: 12:51
